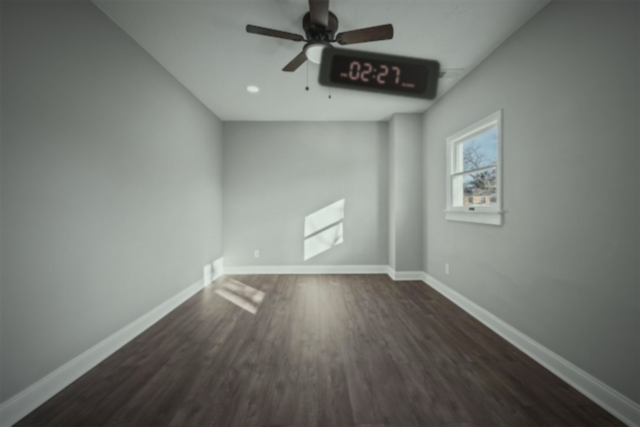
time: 2:27
